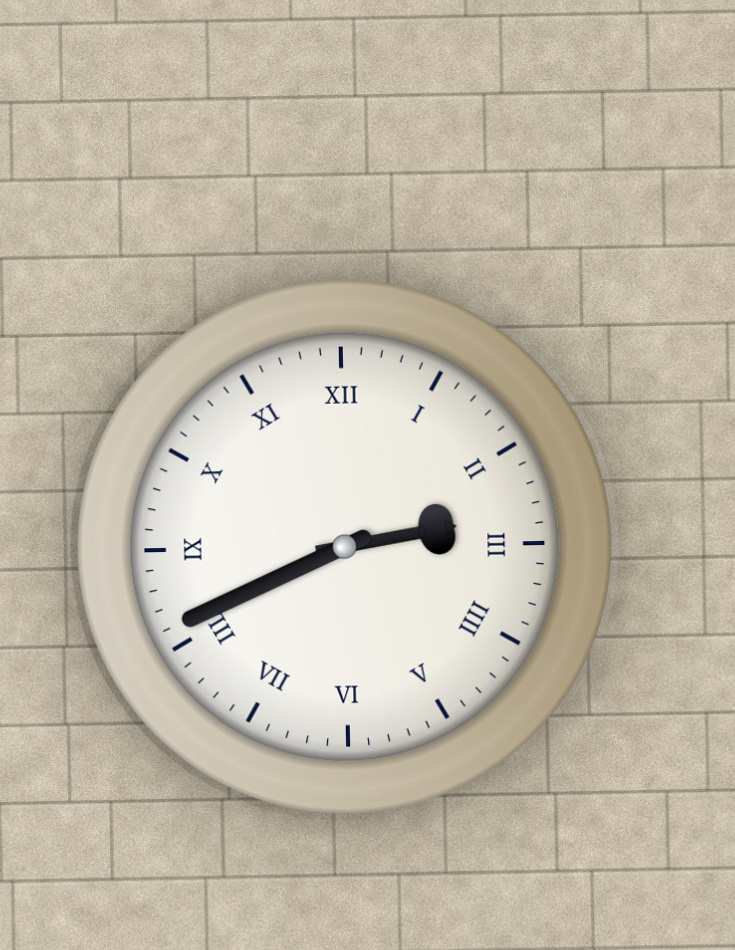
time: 2:41
